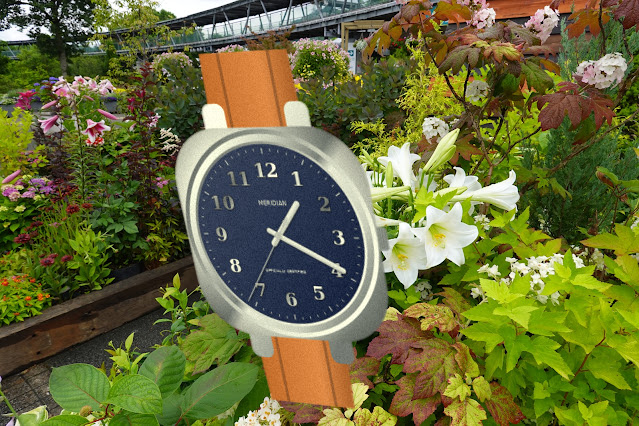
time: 1:19:36
